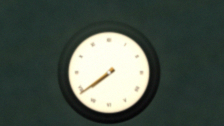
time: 7:39
